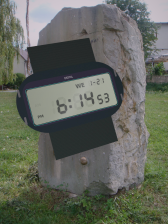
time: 6:14:53
